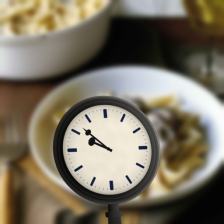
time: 9:52
